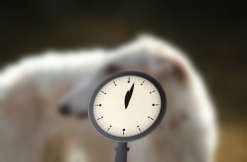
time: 12:02
